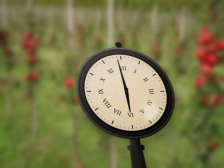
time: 5:59
